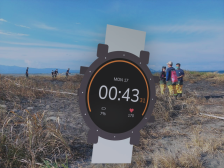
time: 0:43
